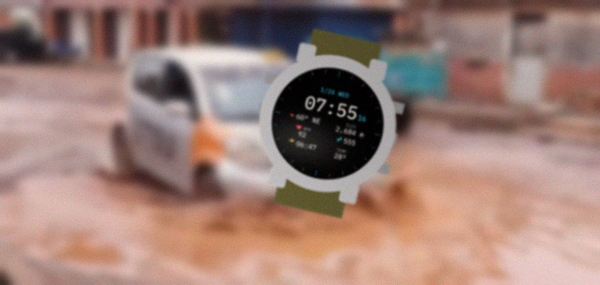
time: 7:55
